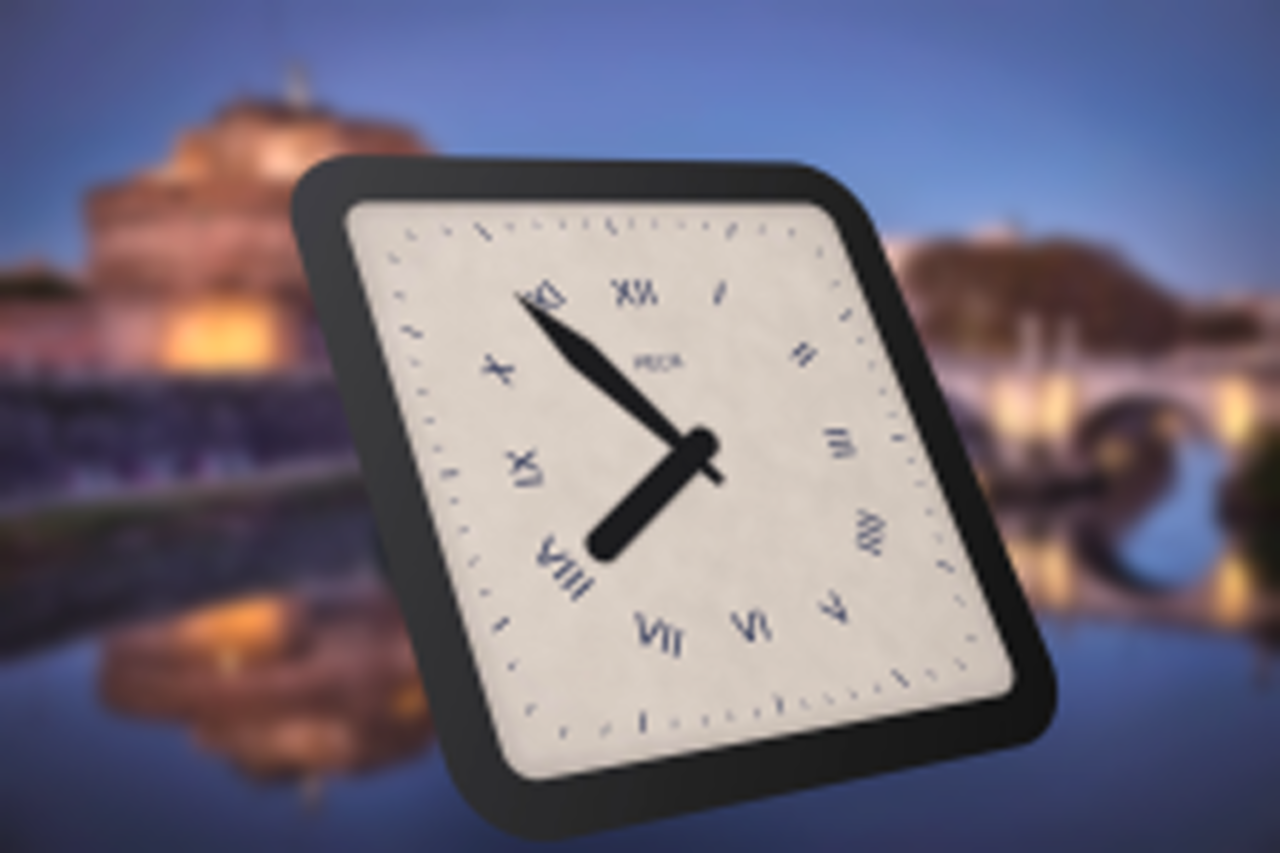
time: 7:54
